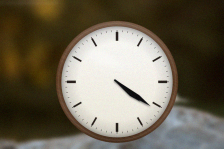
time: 4:21
